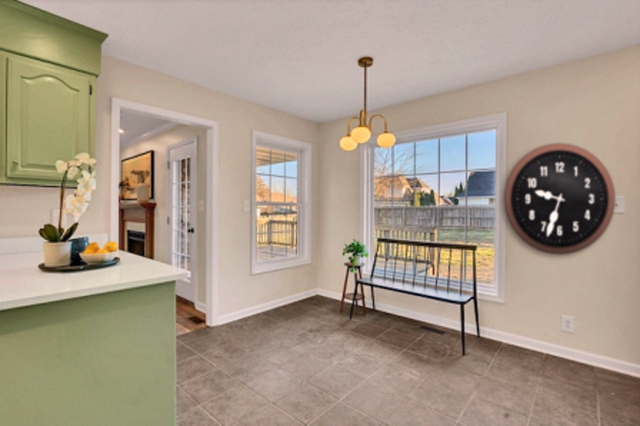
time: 9:33
